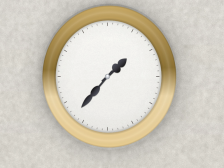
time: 1:37
